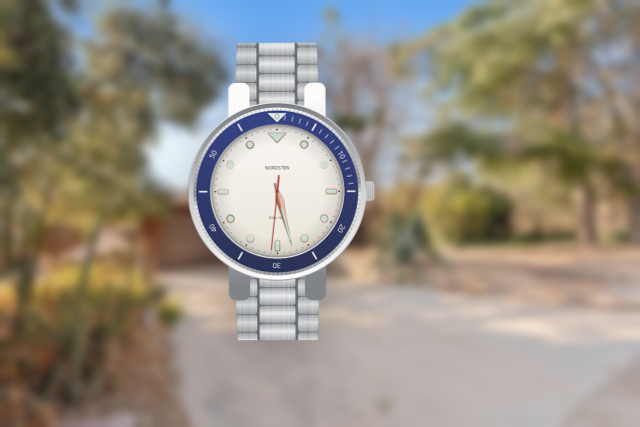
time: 5:27:31
